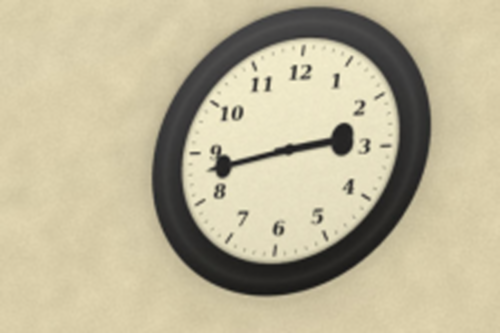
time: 2:43
